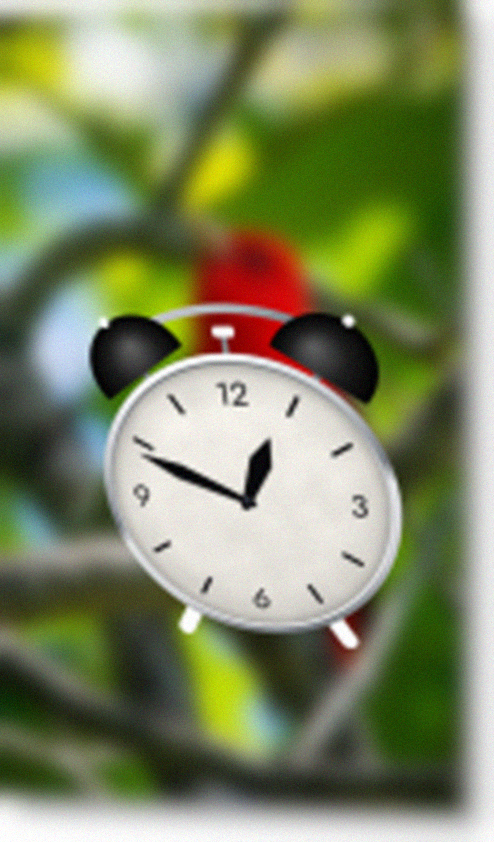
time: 12:49
